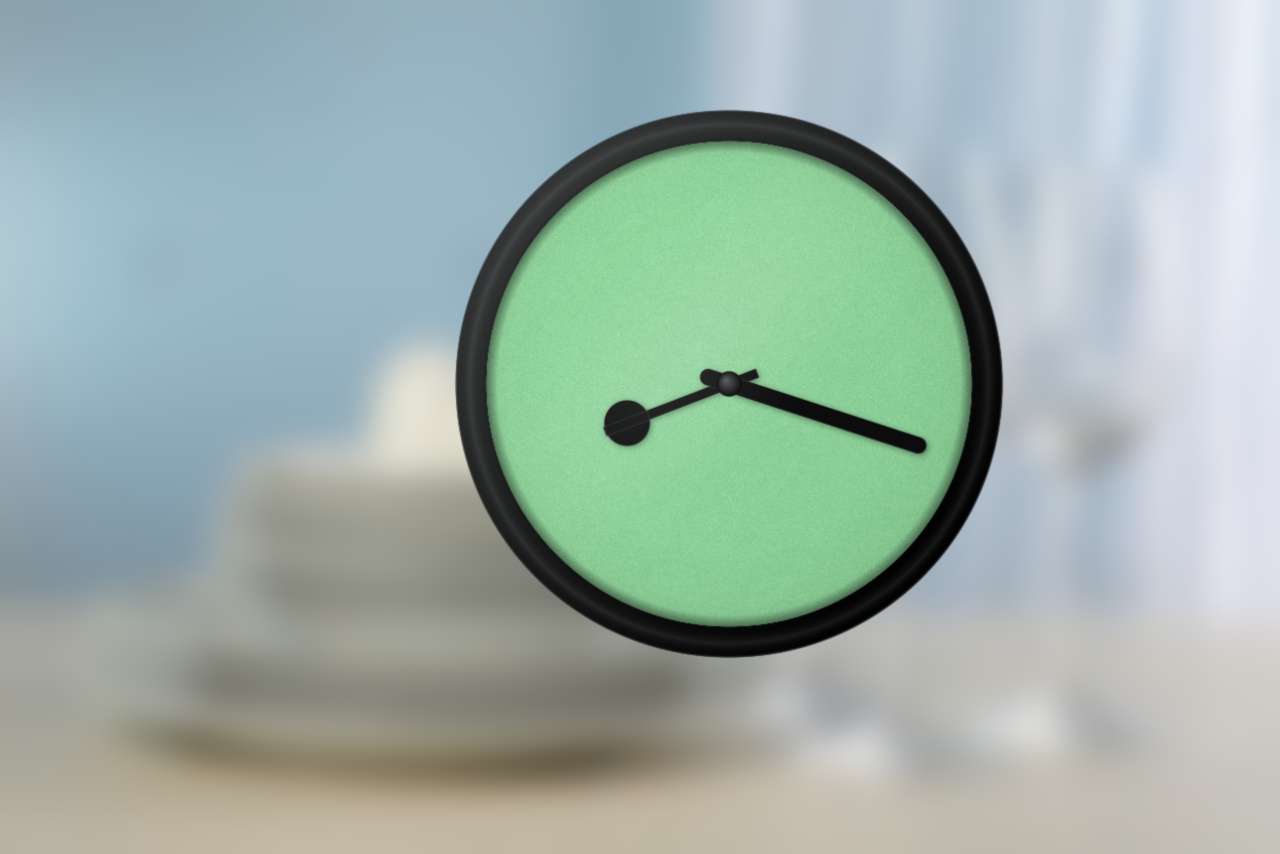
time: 8:18
